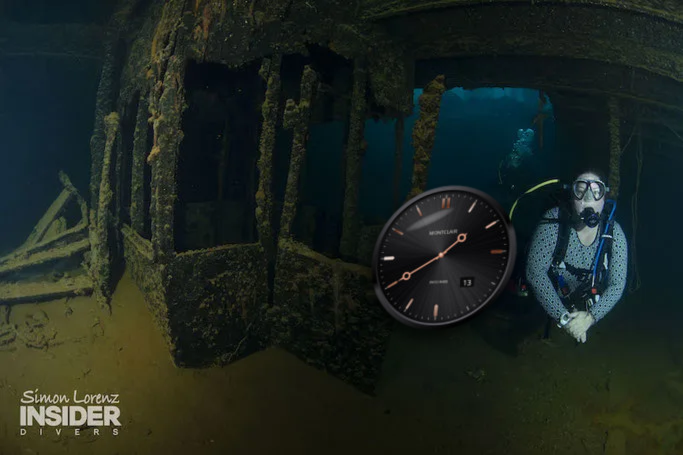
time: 1:40
